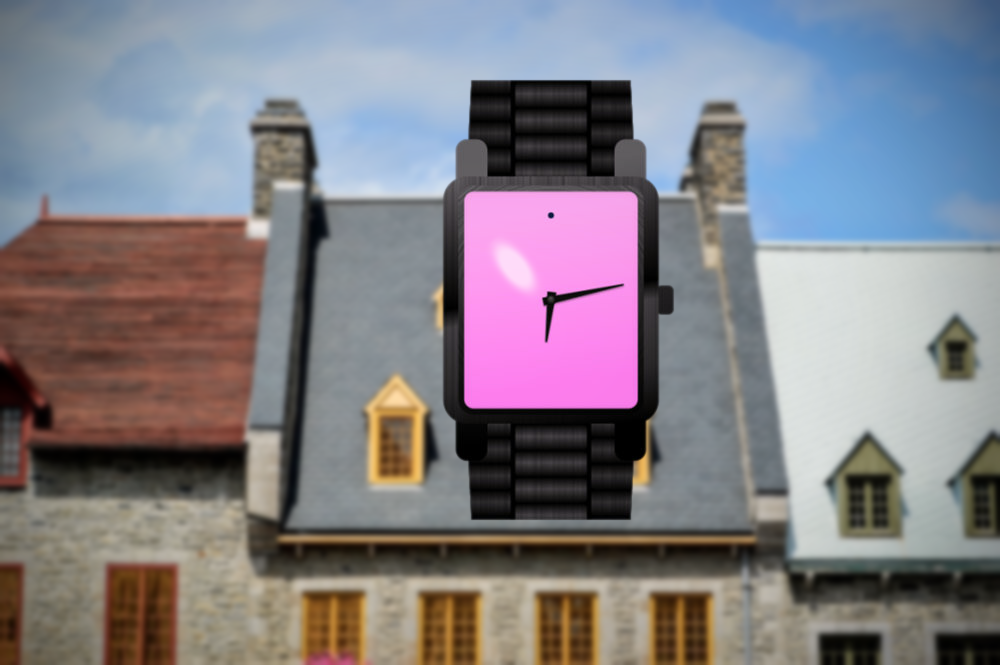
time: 6:13
